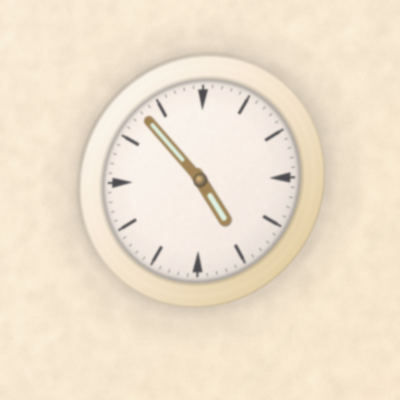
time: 4:53
